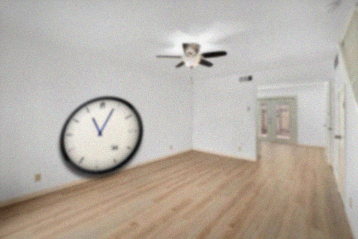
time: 11:04
